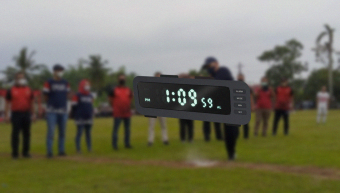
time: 1:09:59
